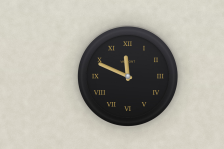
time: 11:49
